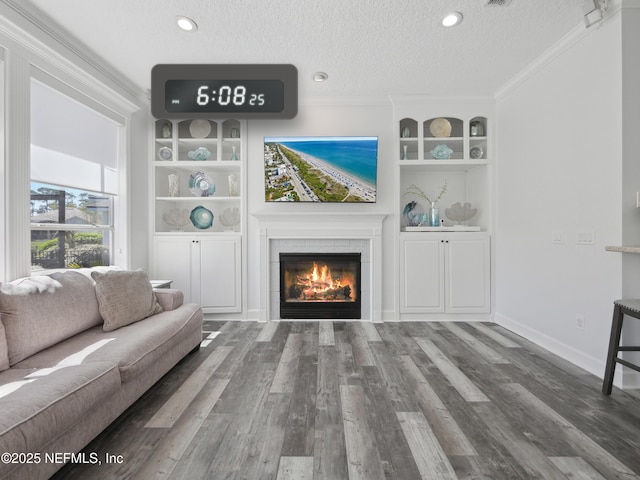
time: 6:08:25
